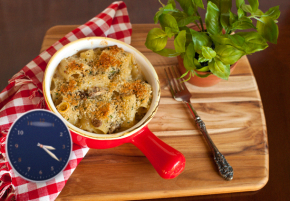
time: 3:21
